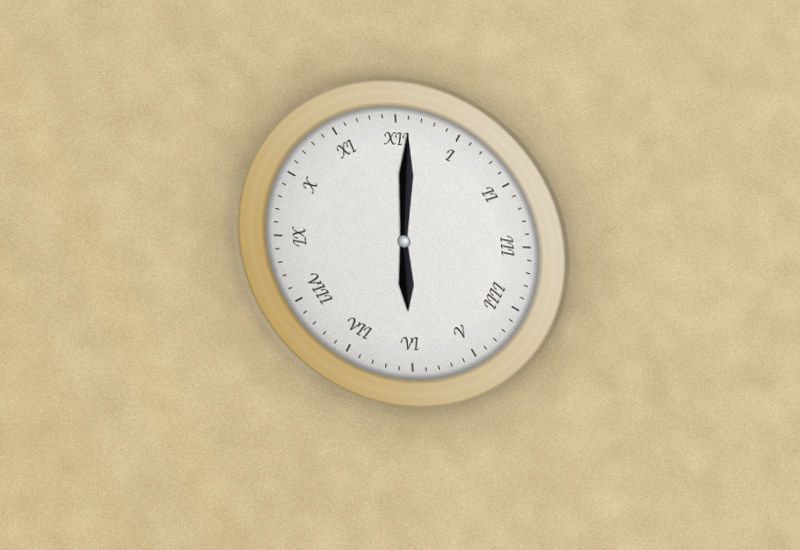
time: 6:01
